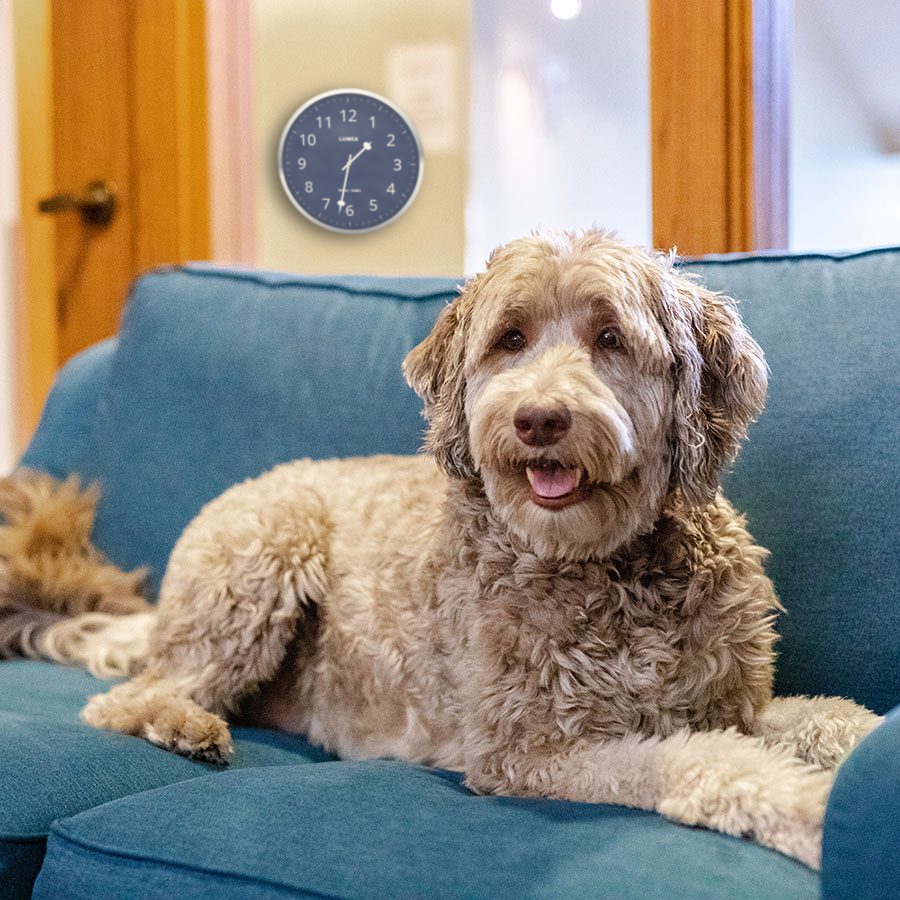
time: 1:32
